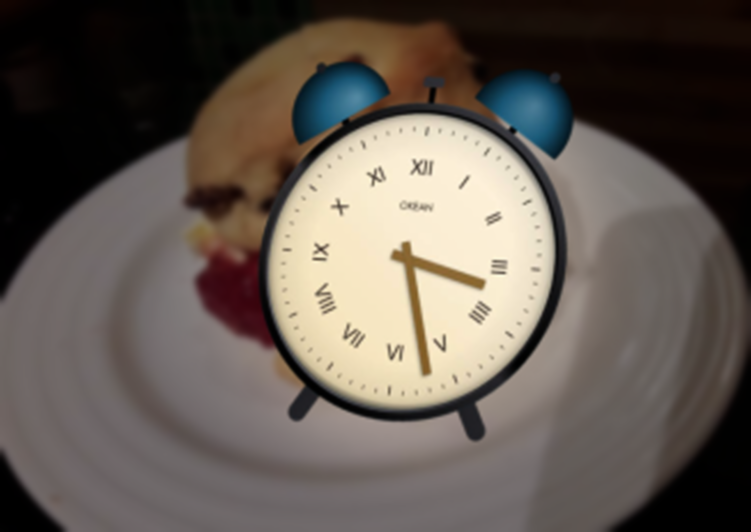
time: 3:27
